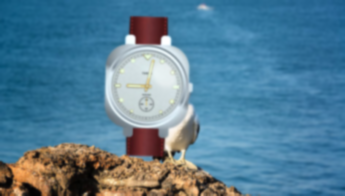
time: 9:02
